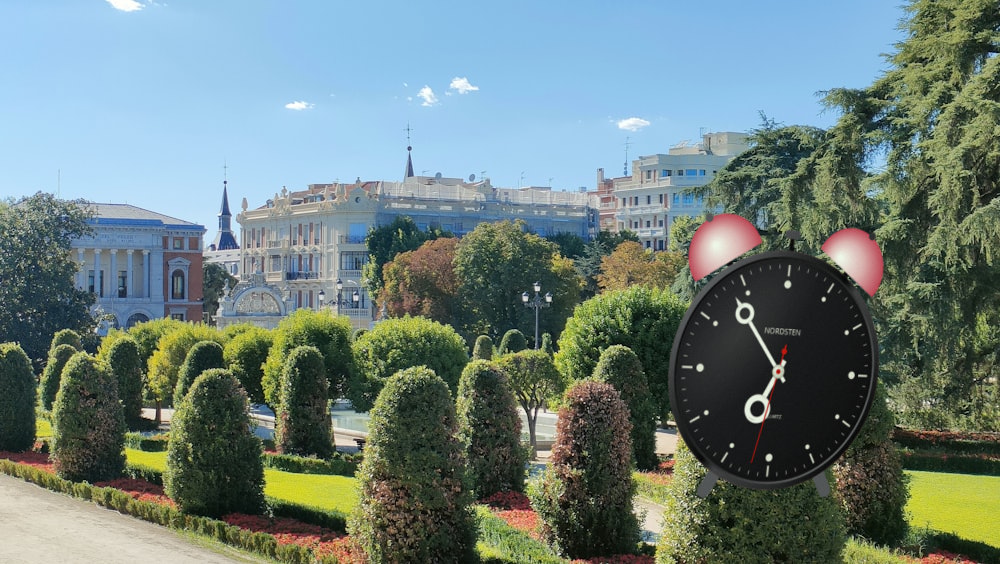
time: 6:53:32
